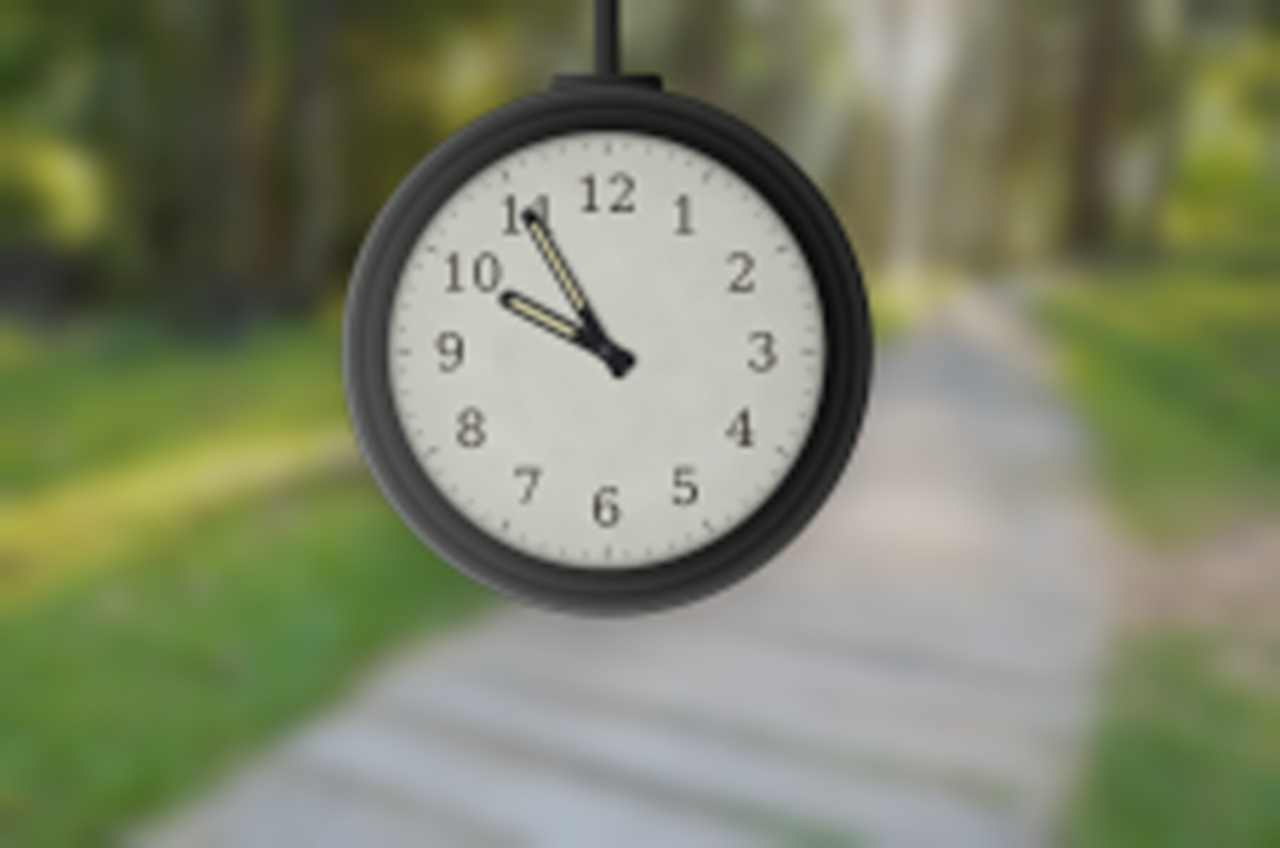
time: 9:55
